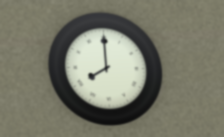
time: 8:00
